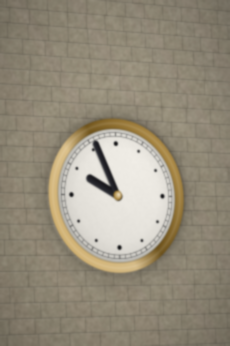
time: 9:56
